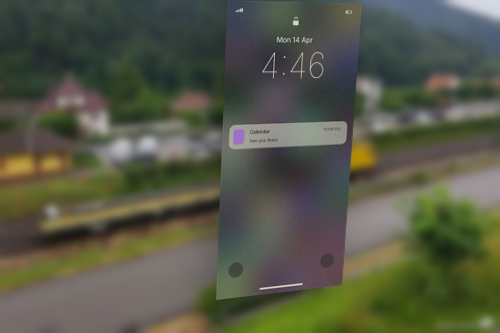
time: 4:46
